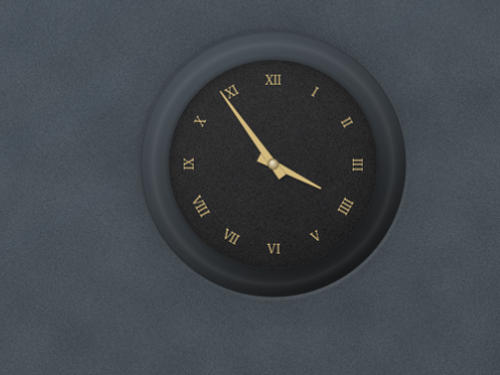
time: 3:54
